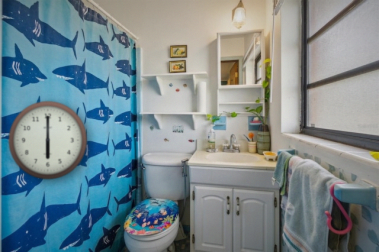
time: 6:00
